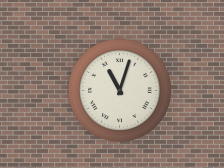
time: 11:03
